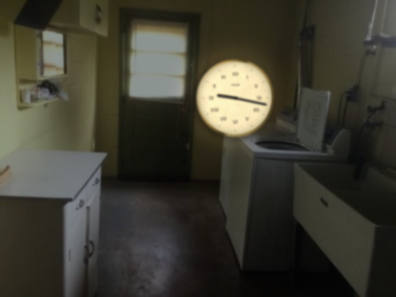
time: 9:17
